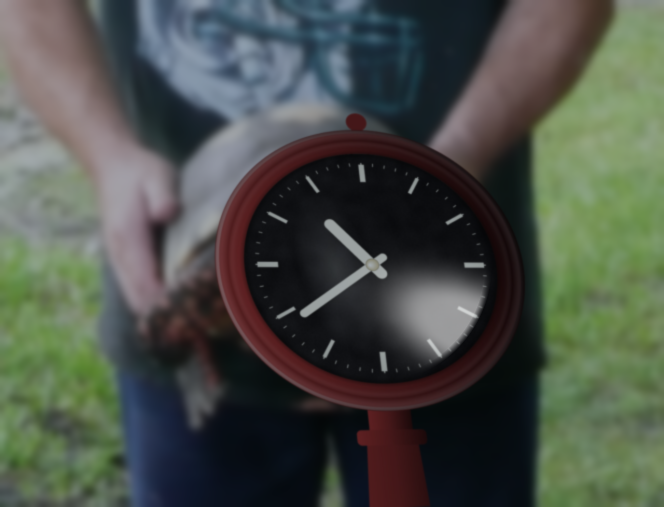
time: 10:39
